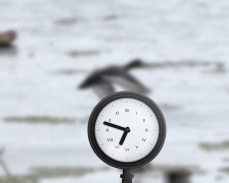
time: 6:48
